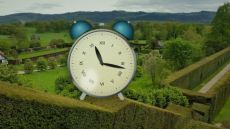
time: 11:17
